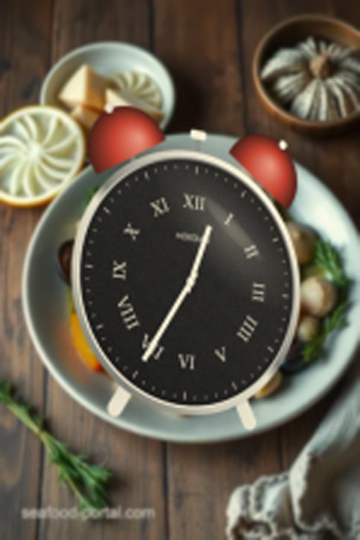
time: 12:35
